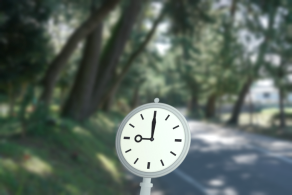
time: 9:00
